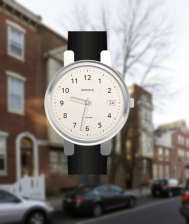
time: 9:32
